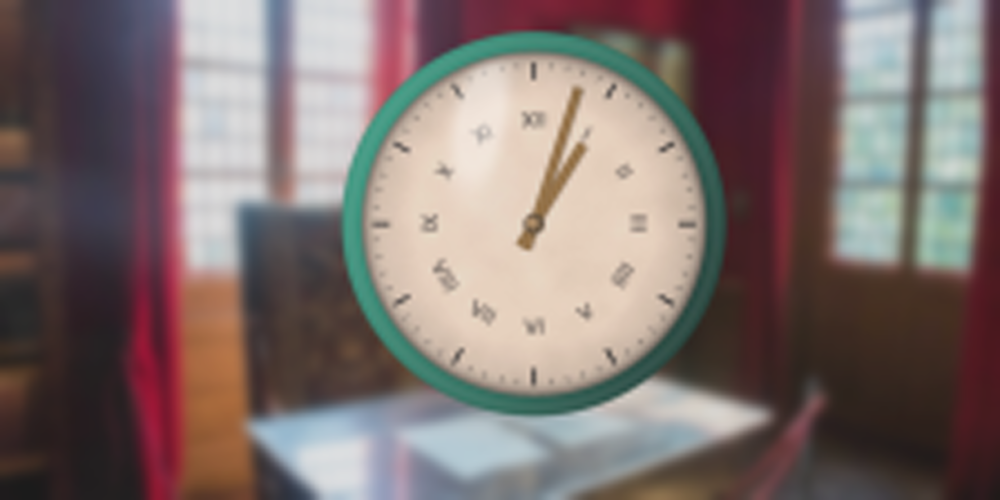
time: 1:03
